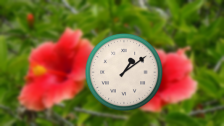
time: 1:09
